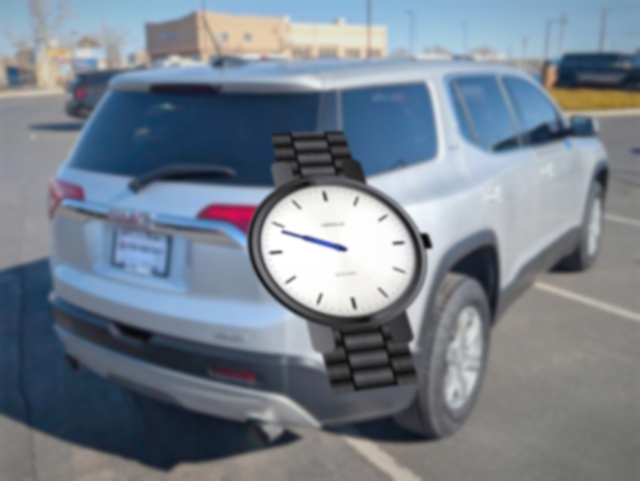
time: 9:49
